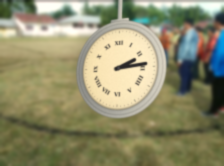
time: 2:14
